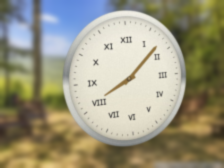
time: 8:08
